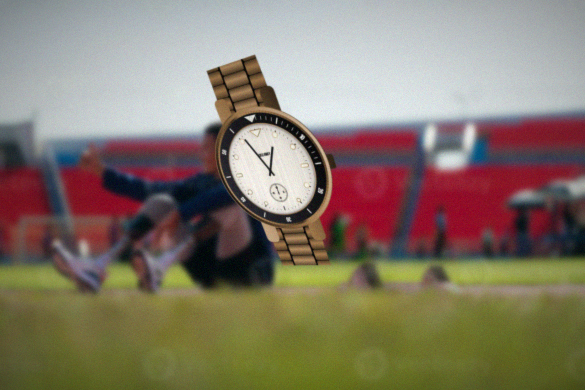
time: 12:56
